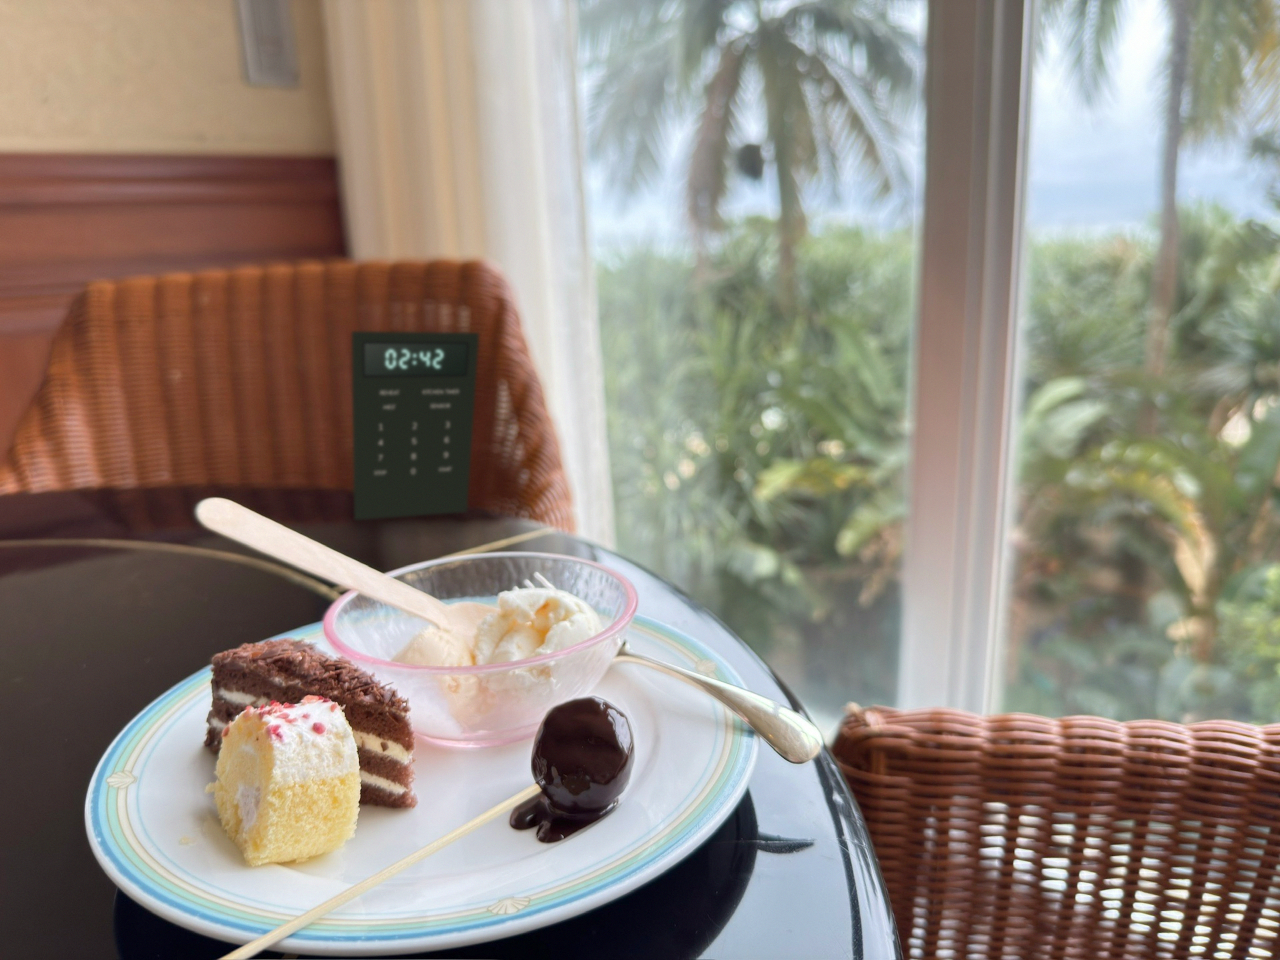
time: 2:42
